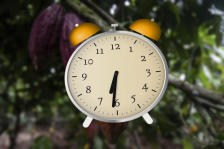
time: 6:31
